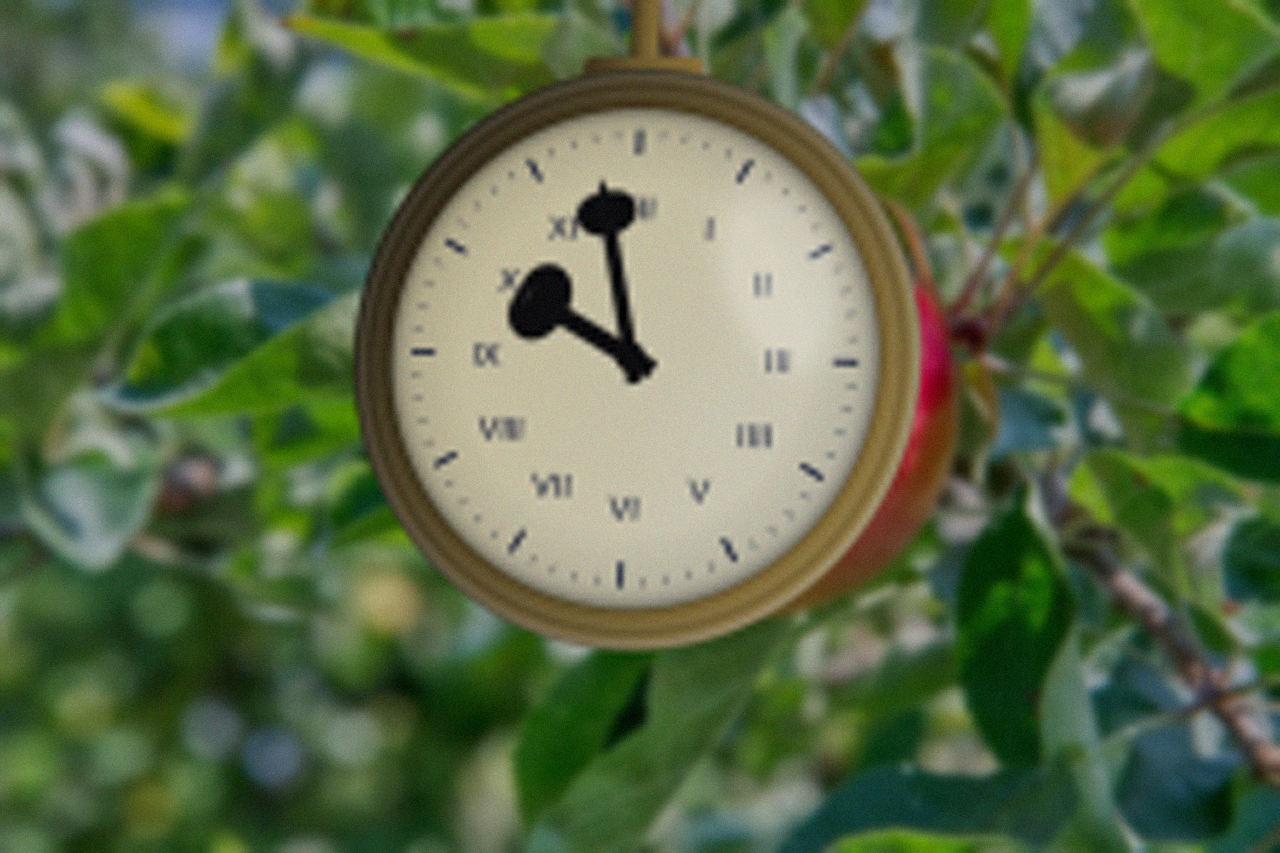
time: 9:58
